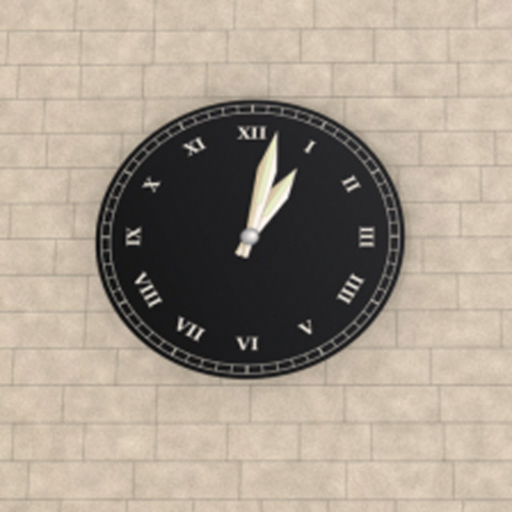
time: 1:02
